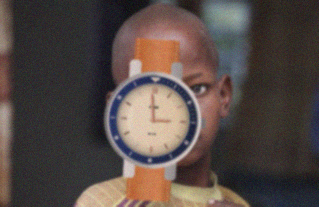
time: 2:59
